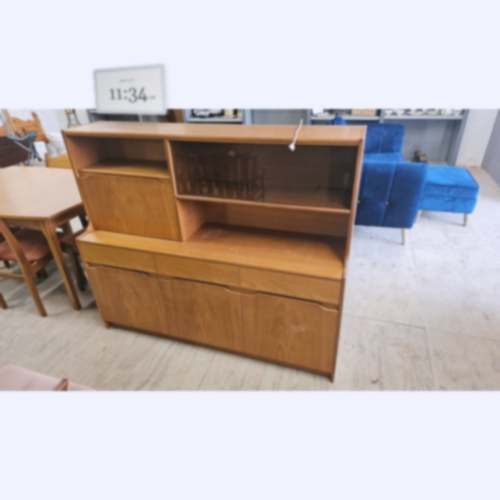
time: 11:34
